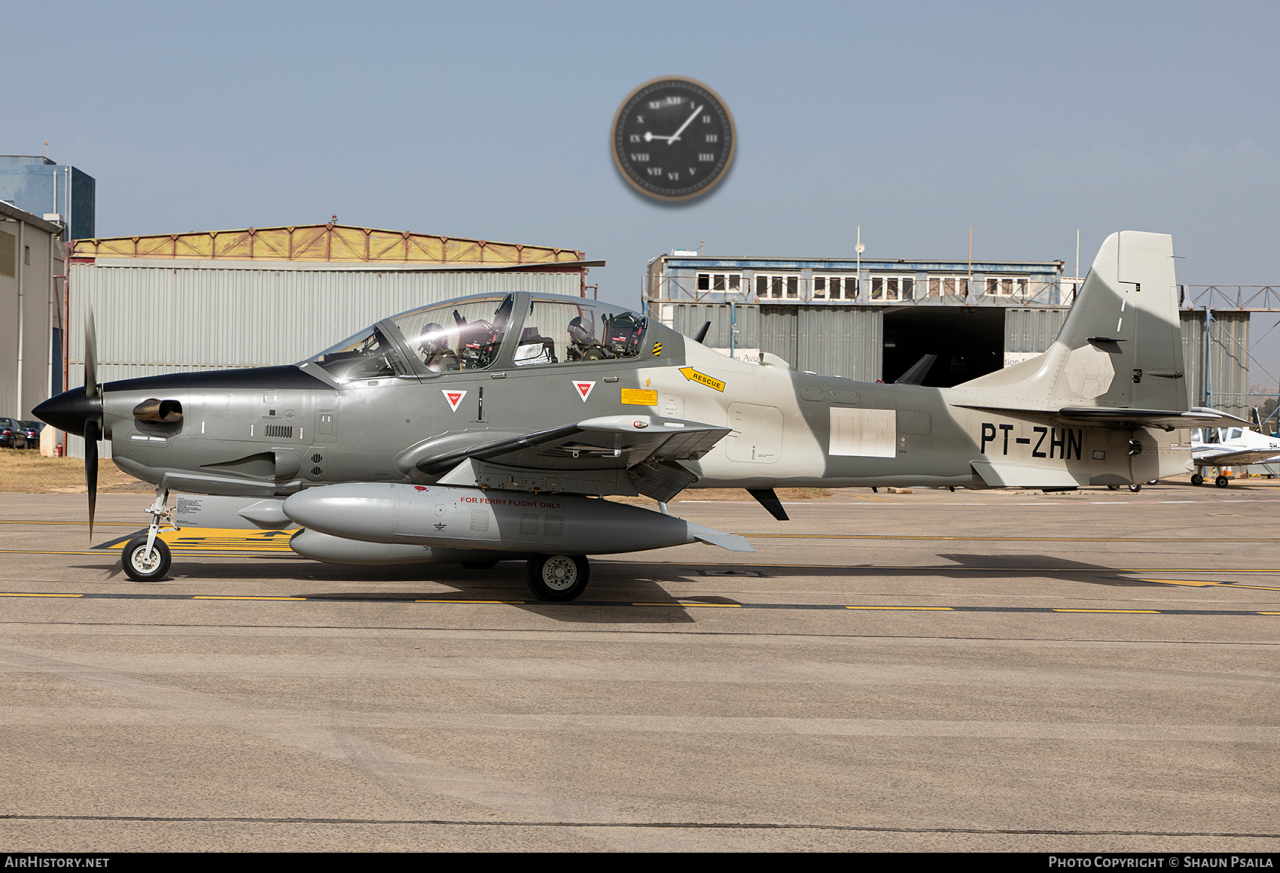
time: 9:07
